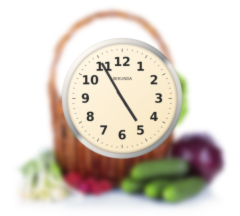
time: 4:55
